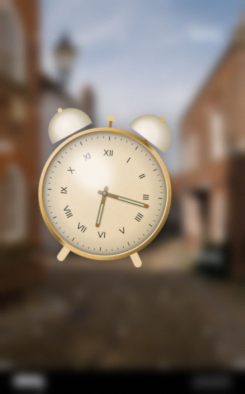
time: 6:17
